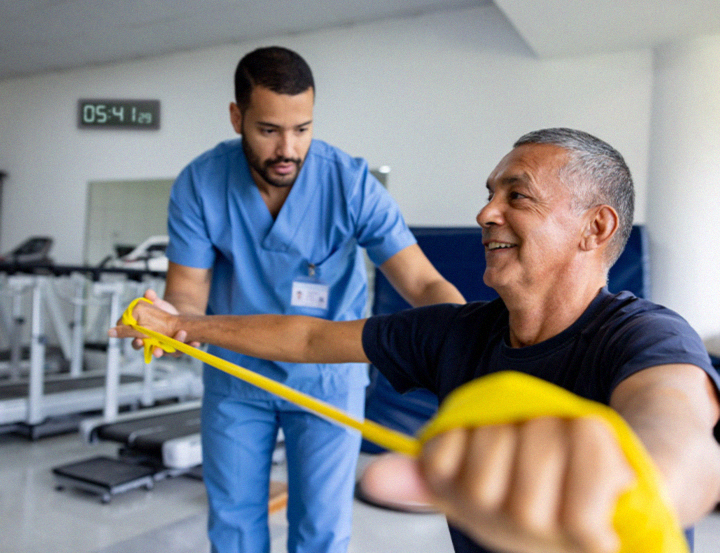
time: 5:41
